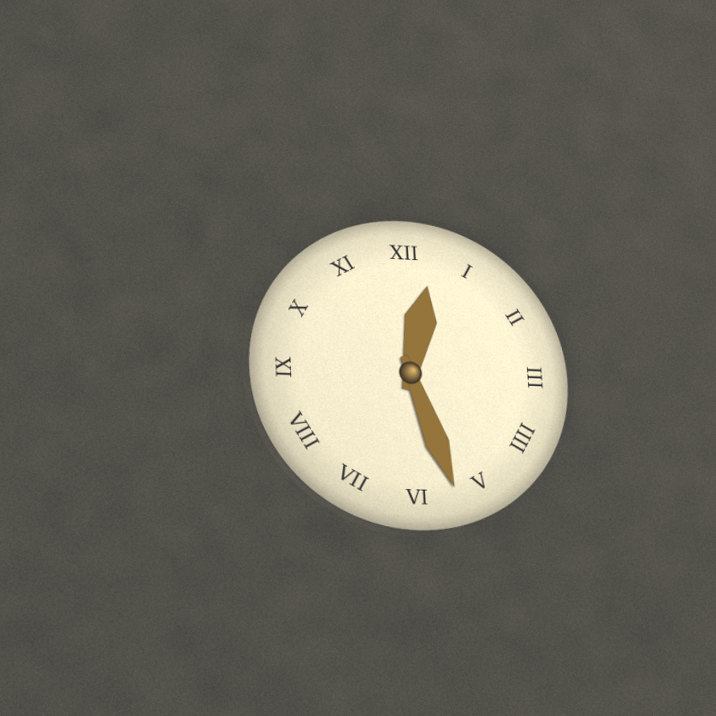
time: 12:27
